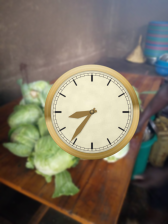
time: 8:36
